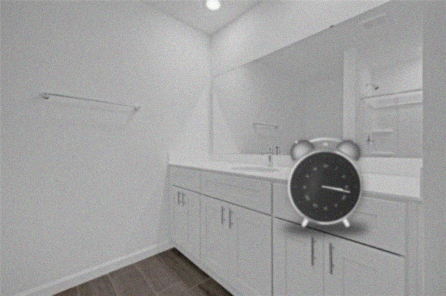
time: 3:17
